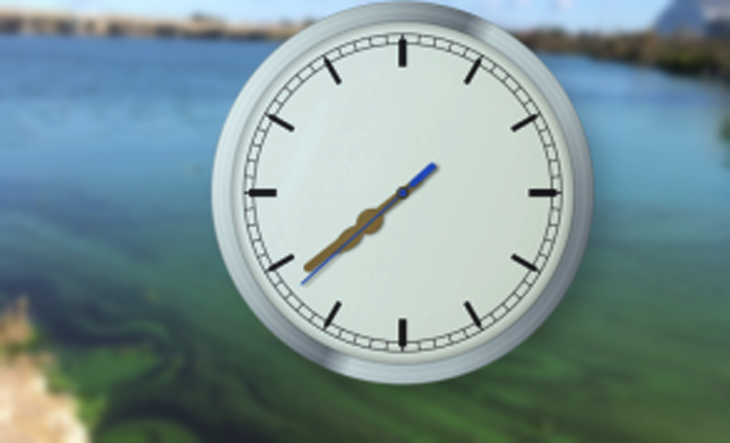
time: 7:38:38
